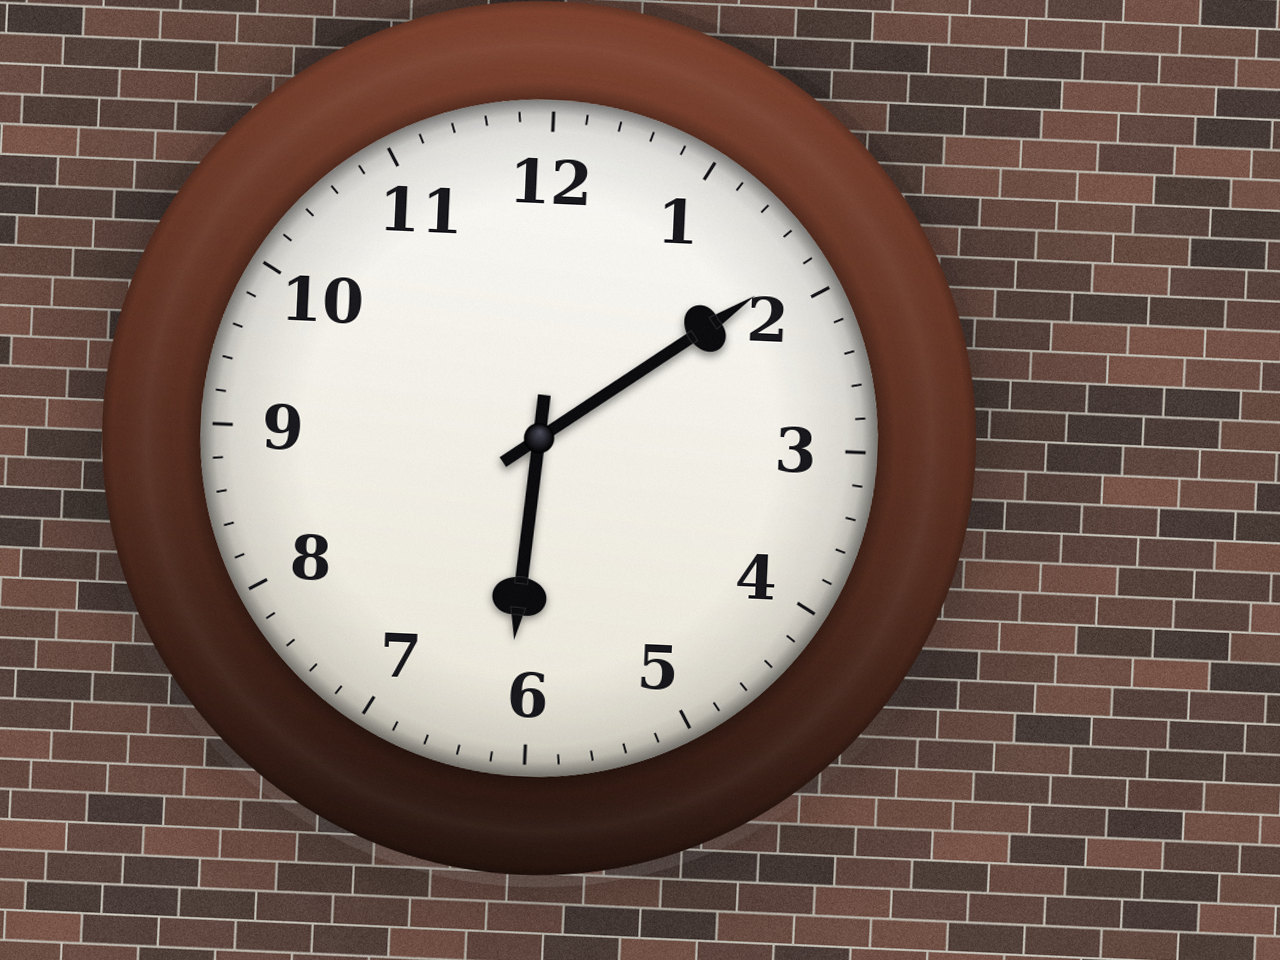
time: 6:09
